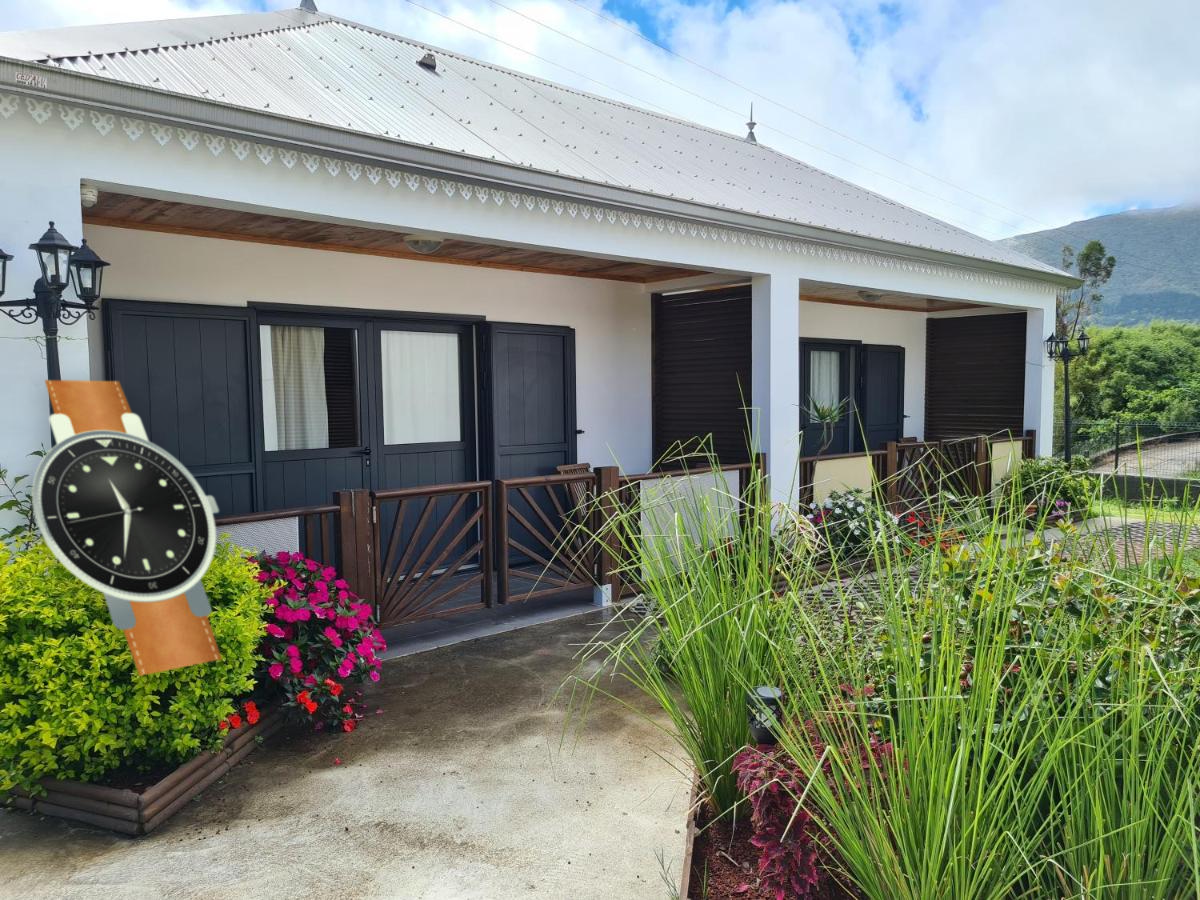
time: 11:33:44
